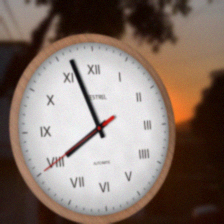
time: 7:56:40
